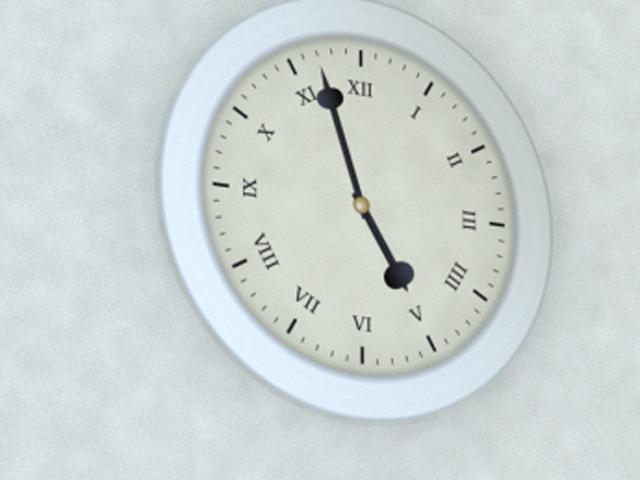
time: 4:57
